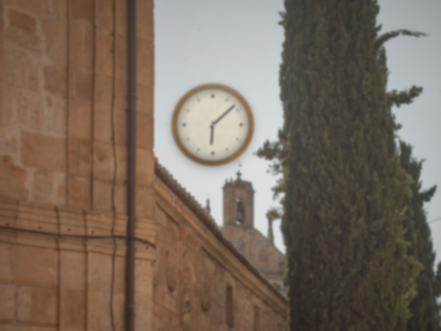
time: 6:08
